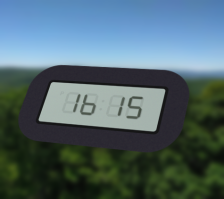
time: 16:15
